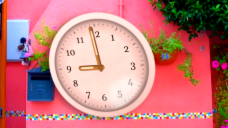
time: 8:59
